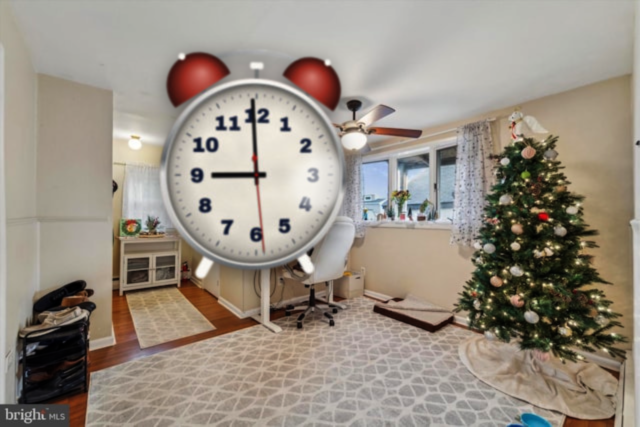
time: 8:59:29
